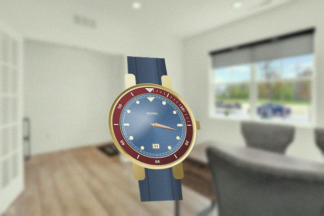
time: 3:17
